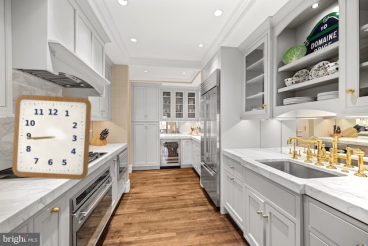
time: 8:44
